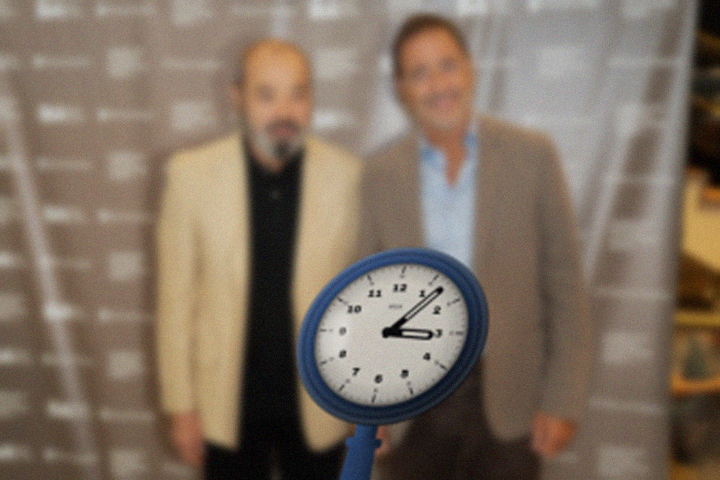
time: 3:07
